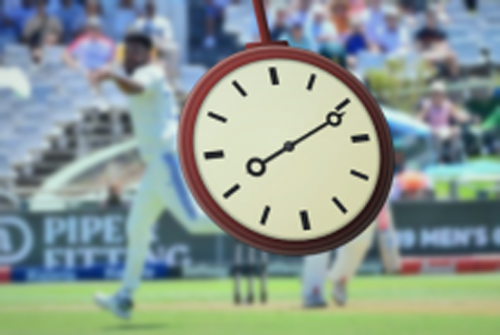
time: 8:11
